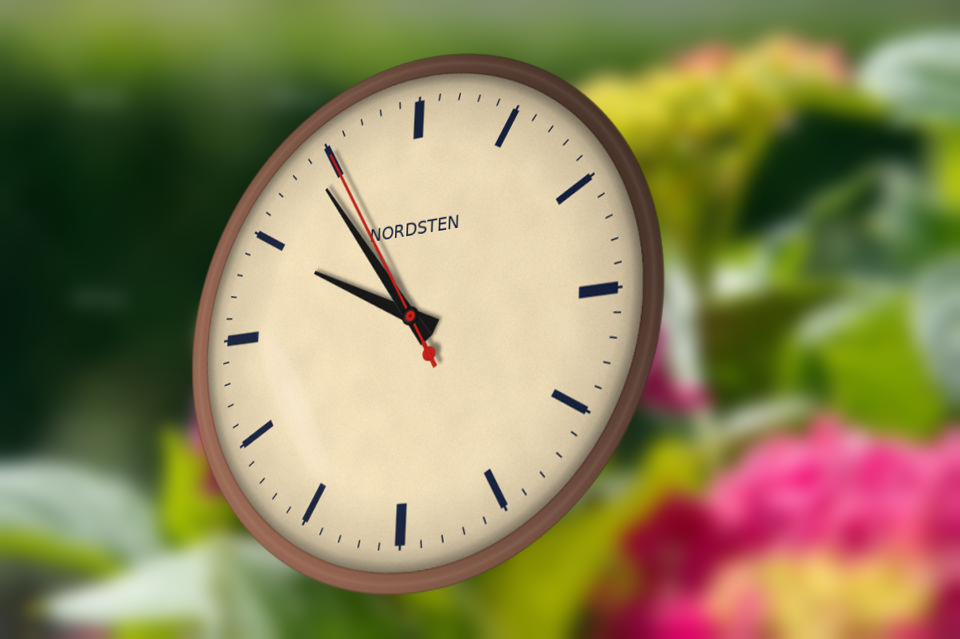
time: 9:53:55
